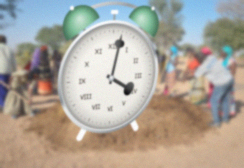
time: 4:02
